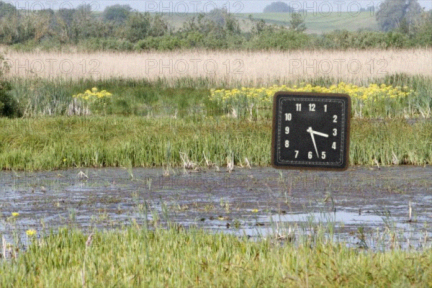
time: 3:27
